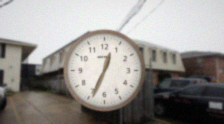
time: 12:34
